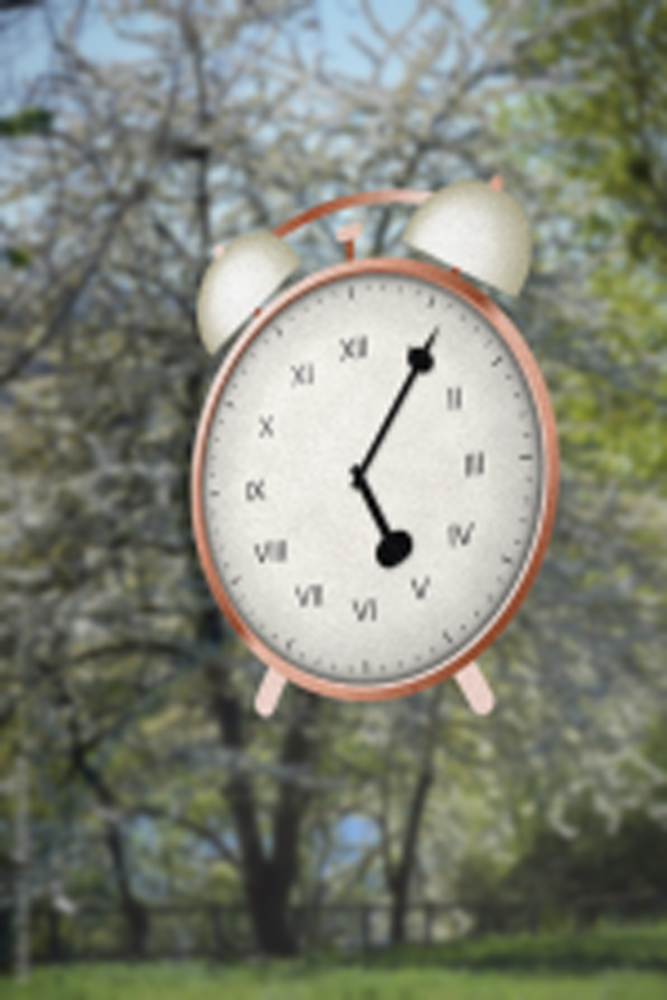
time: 5:06
